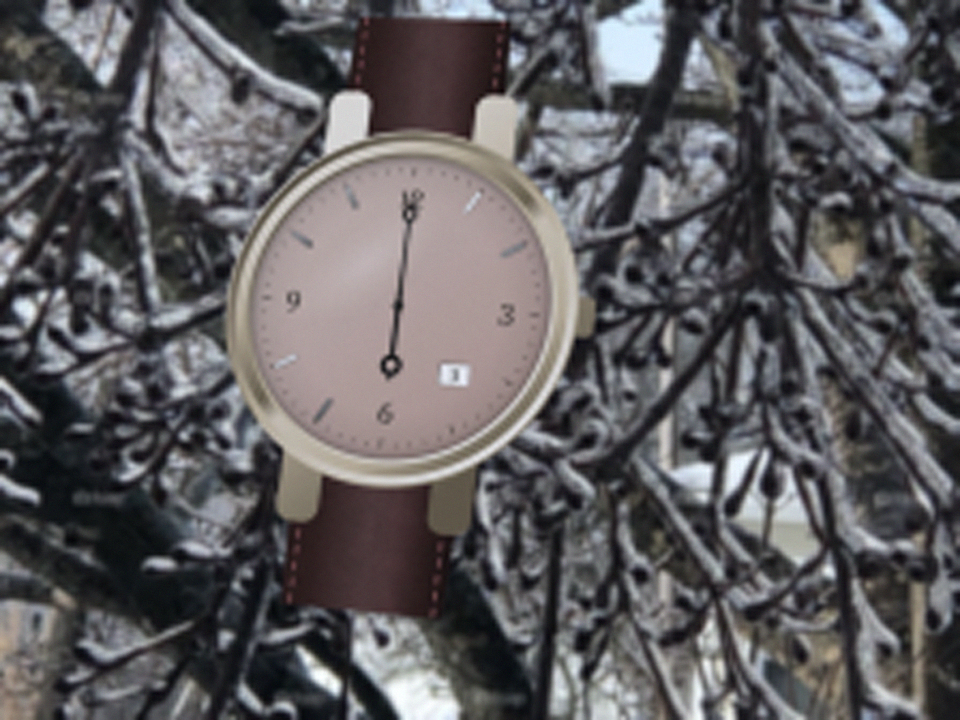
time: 6:00
